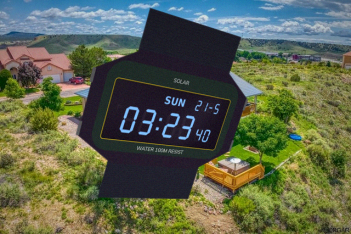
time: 3:23:40
